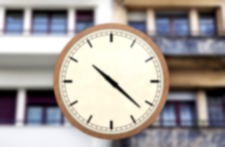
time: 10:22
